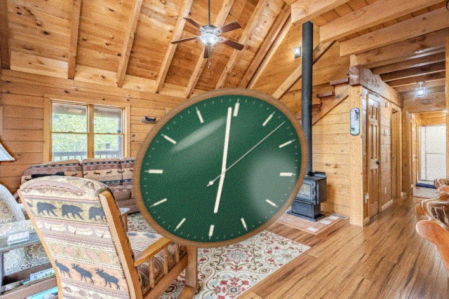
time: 5:59:07
